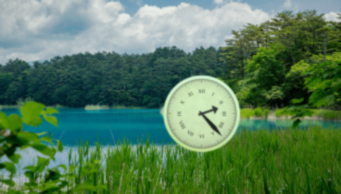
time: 2:23
